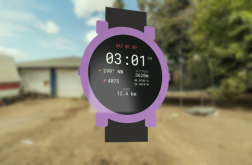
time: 3:01
